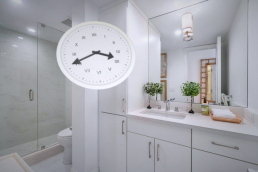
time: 3:41
